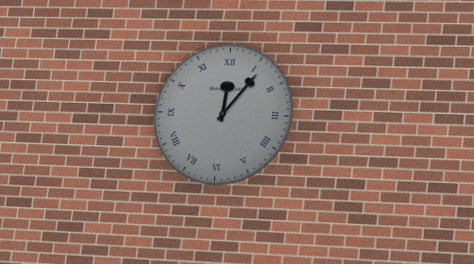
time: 12:06
